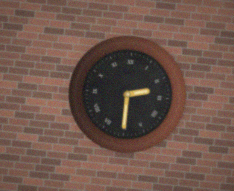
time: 2:30
